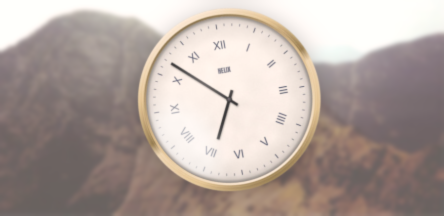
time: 6:52
